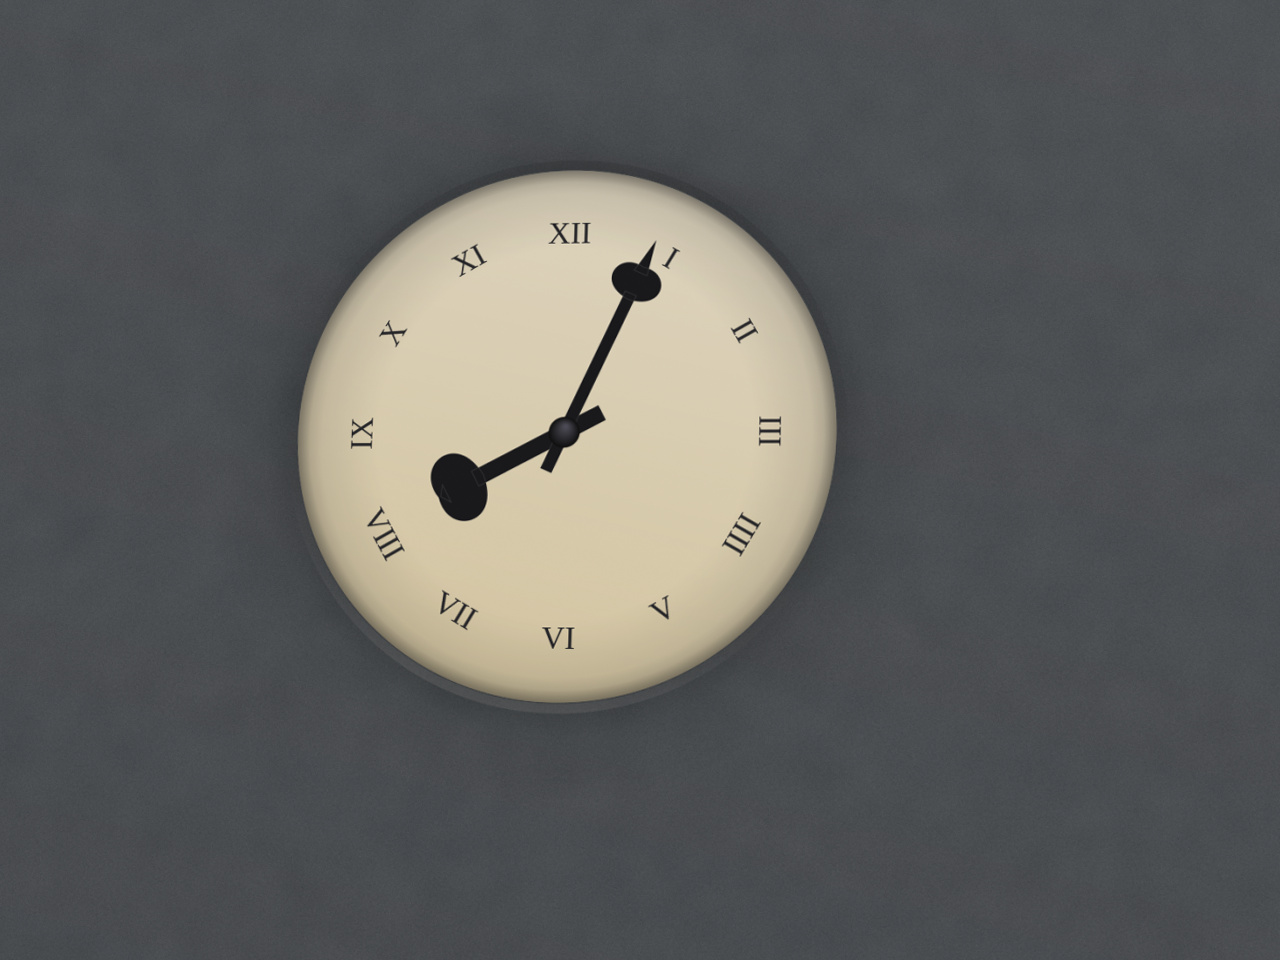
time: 8:04
